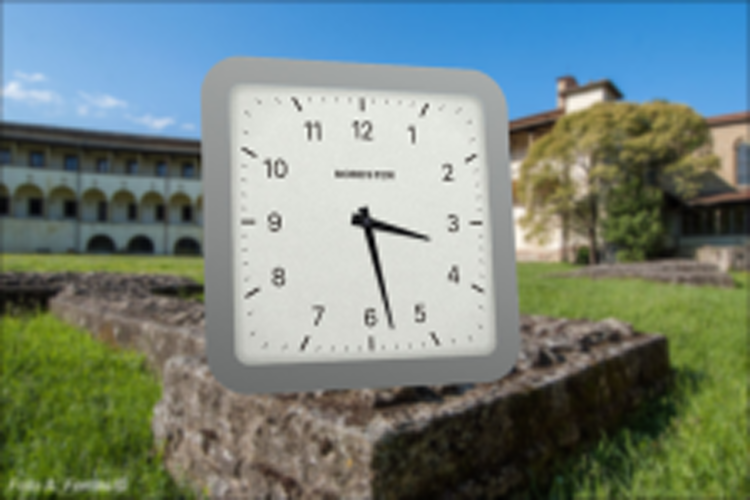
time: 3:28
